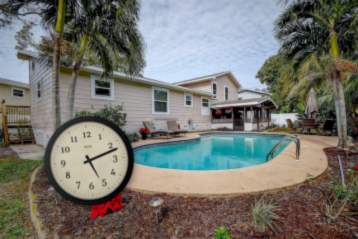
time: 5:12
